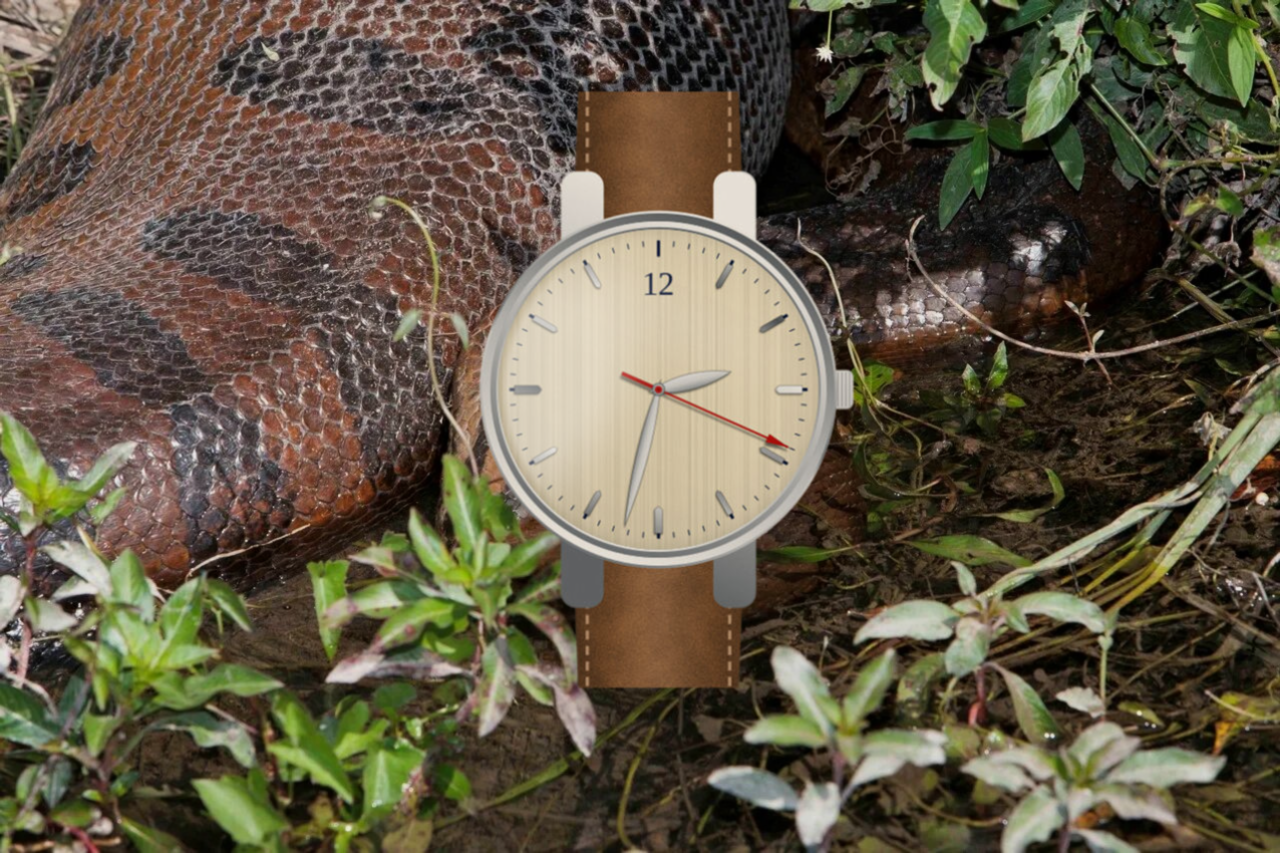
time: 2:32:19
